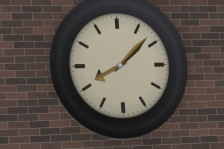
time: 8:08
